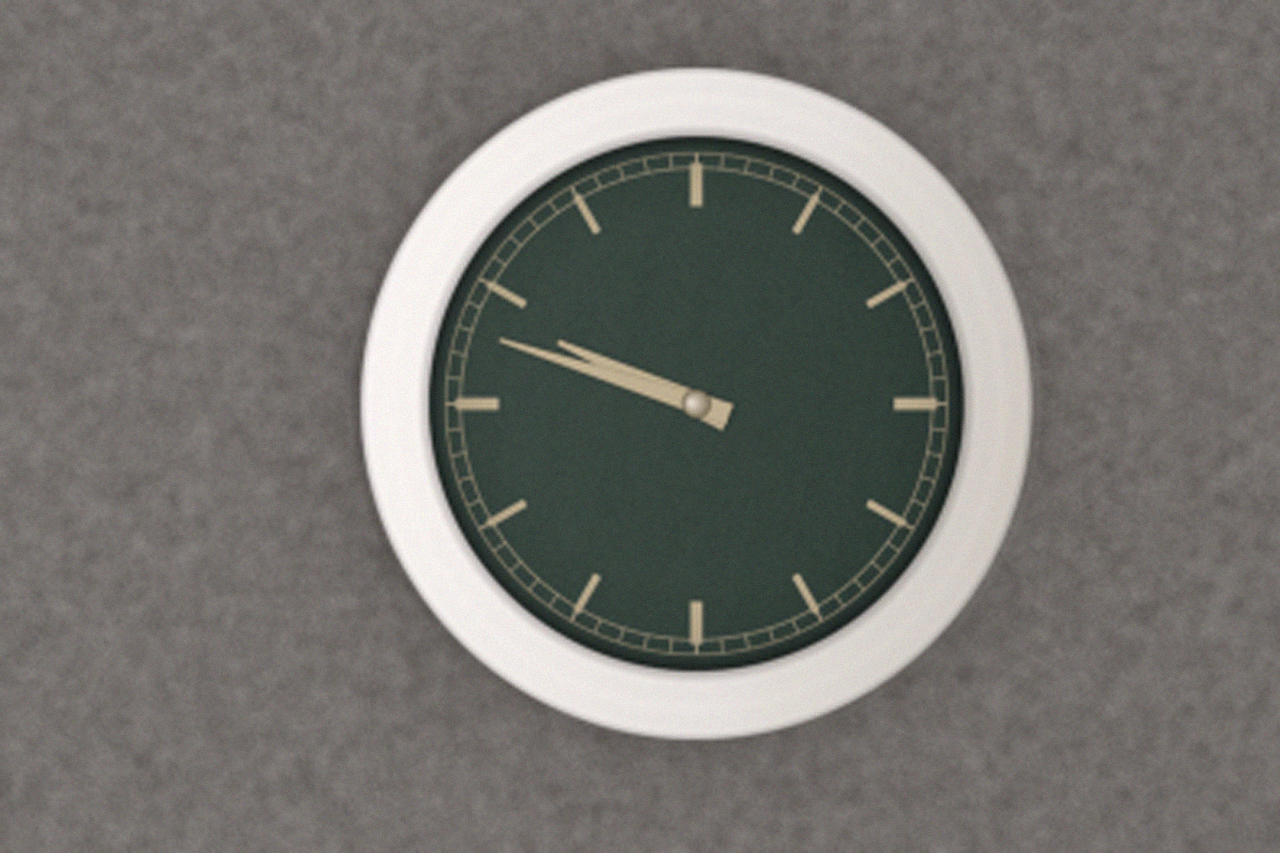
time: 9:48
